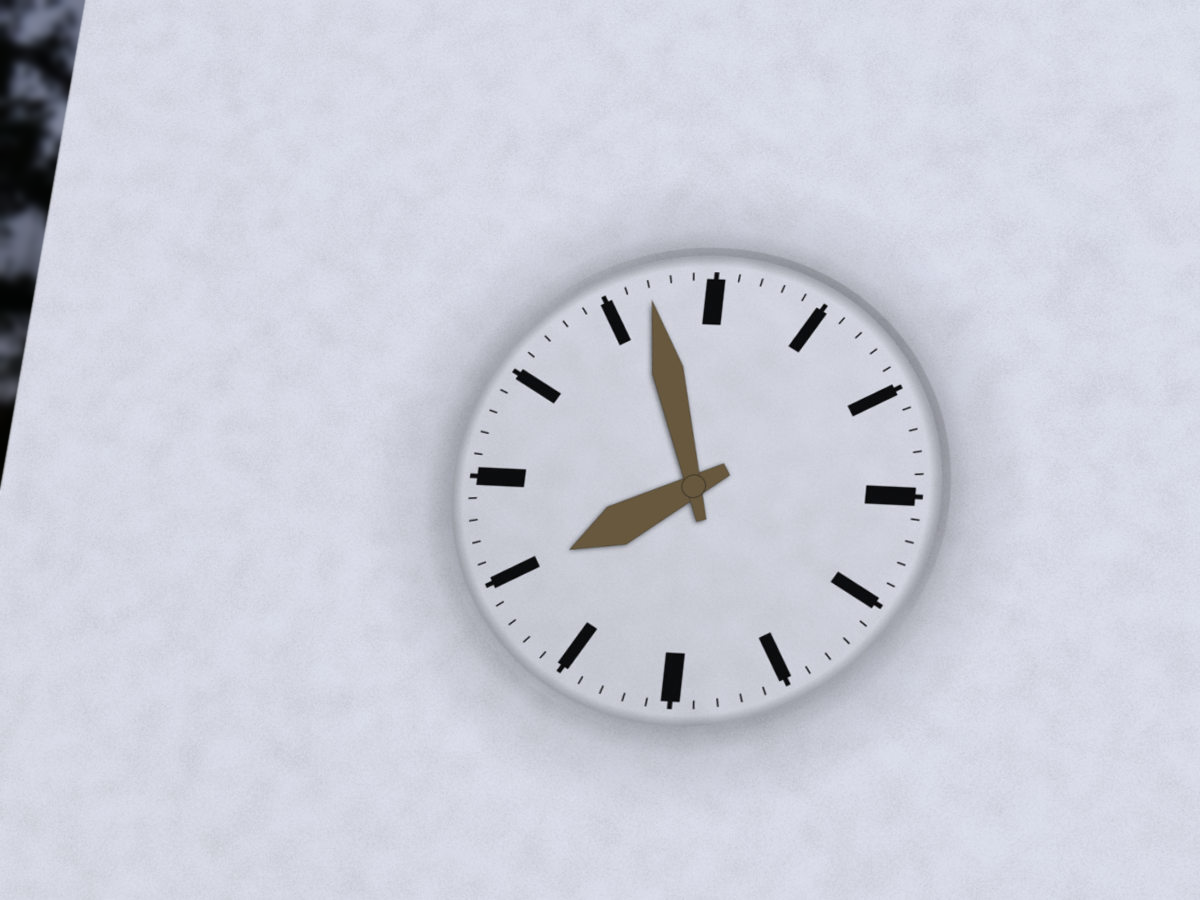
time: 7:57
